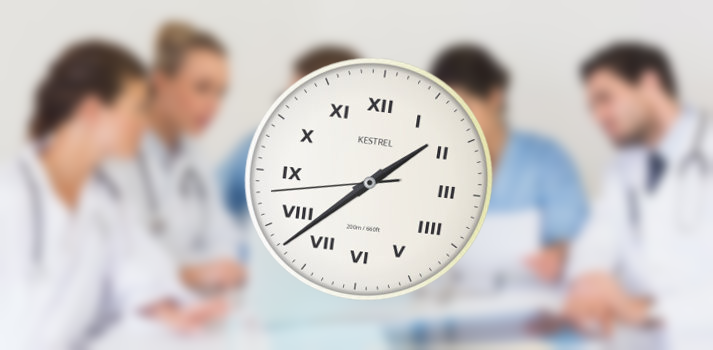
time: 1:37:43
